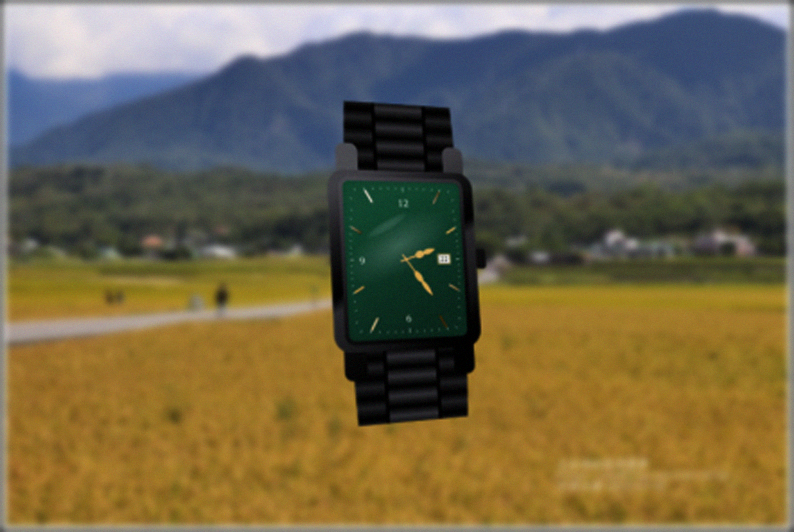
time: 2:24
